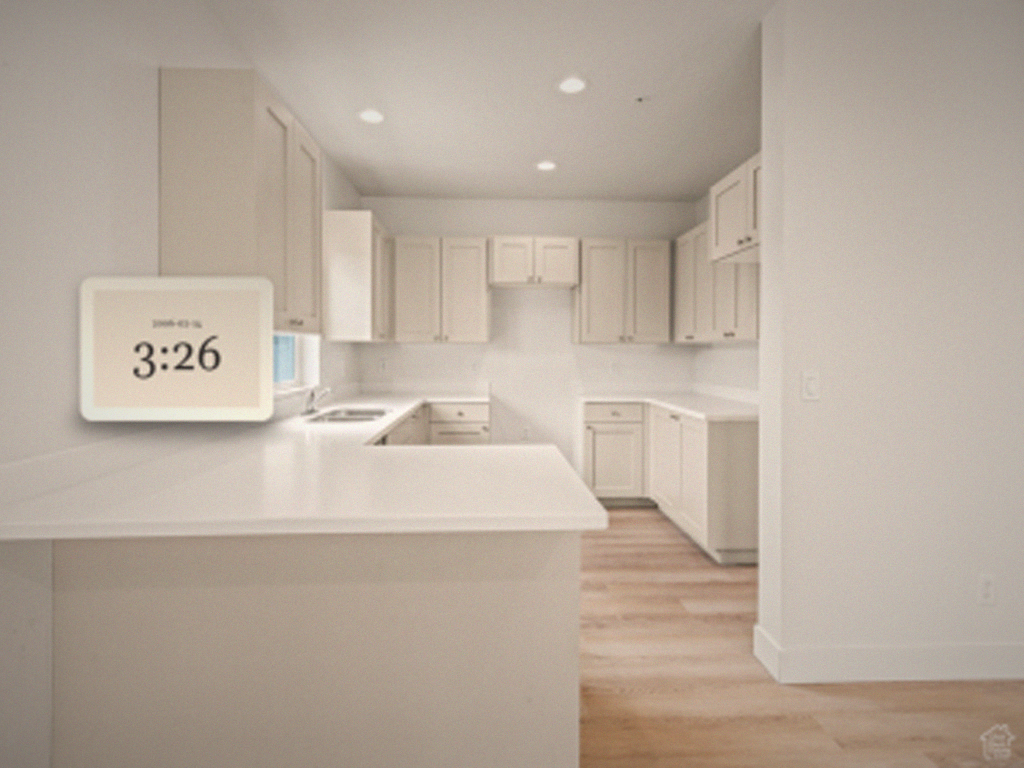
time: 3:26
